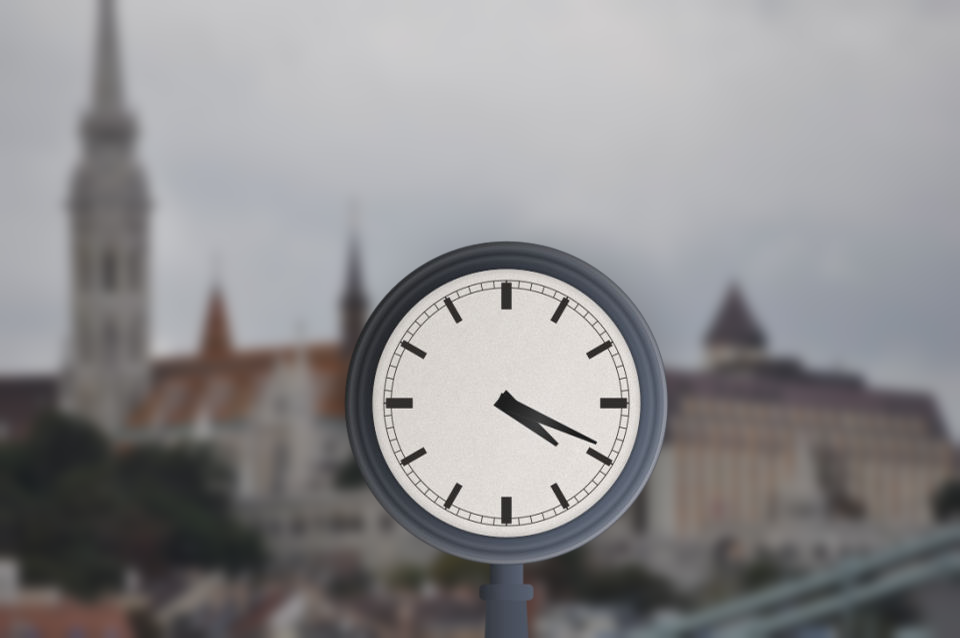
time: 4:19
